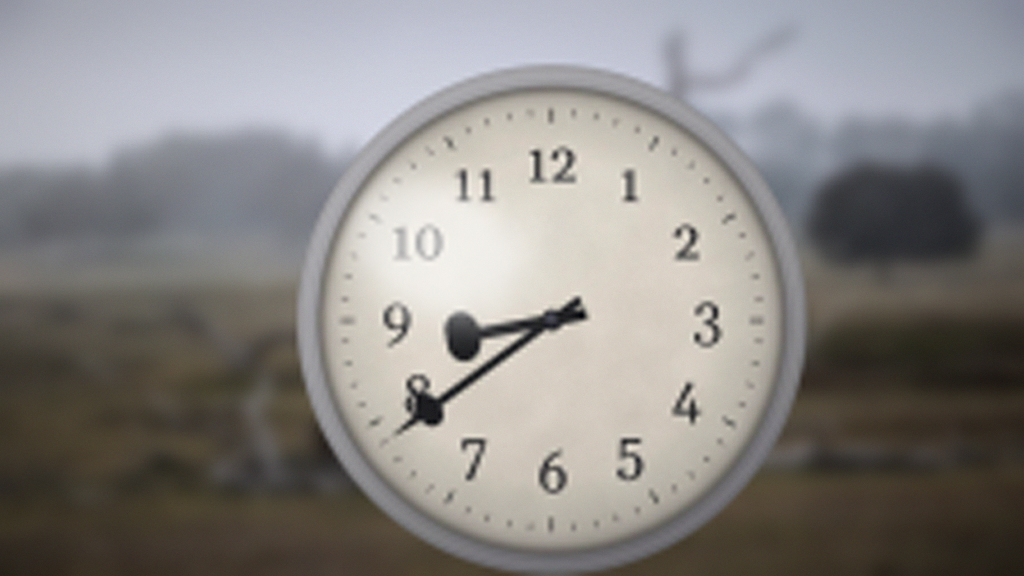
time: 8:39
